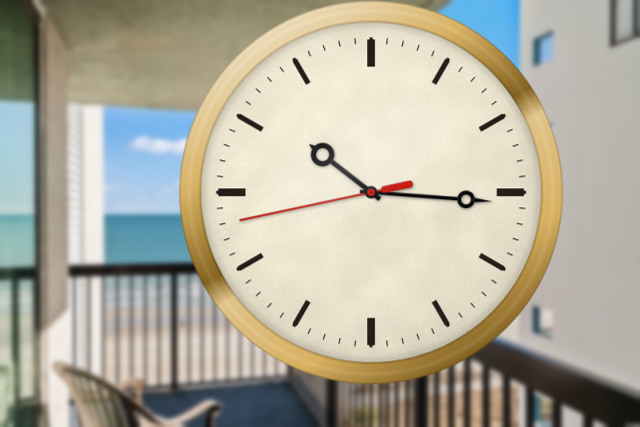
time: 10:15:43
